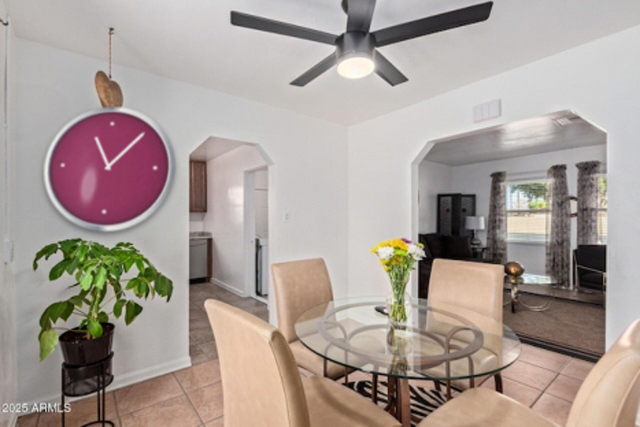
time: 11:07
